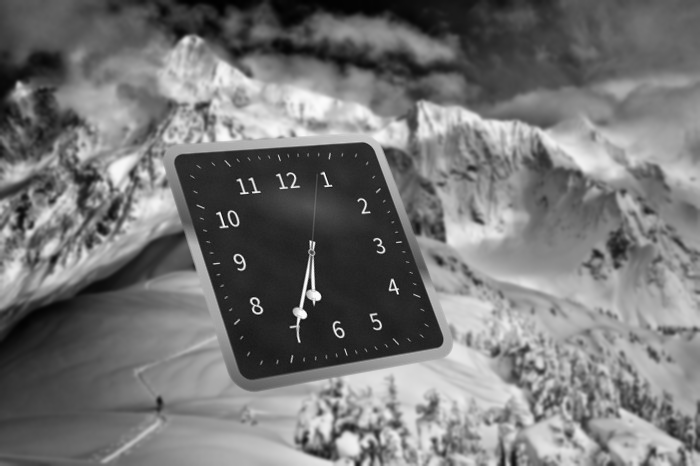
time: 6:35:04
